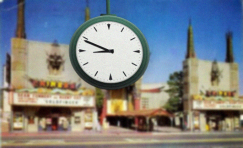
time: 8:49
